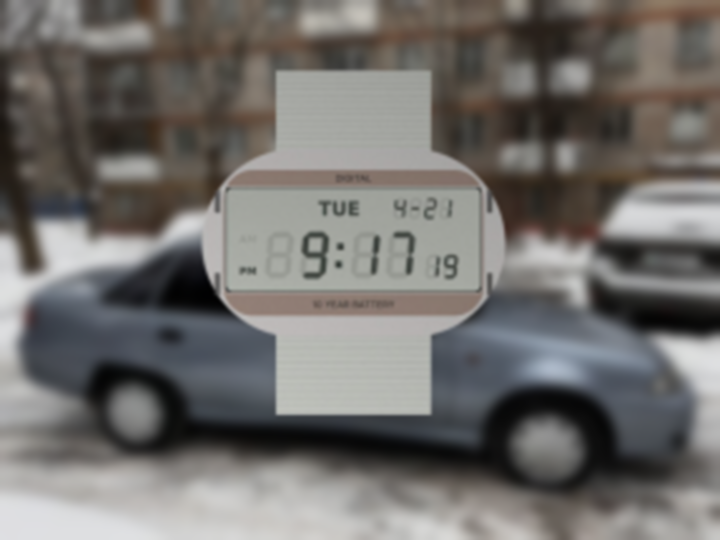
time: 9:17:19
